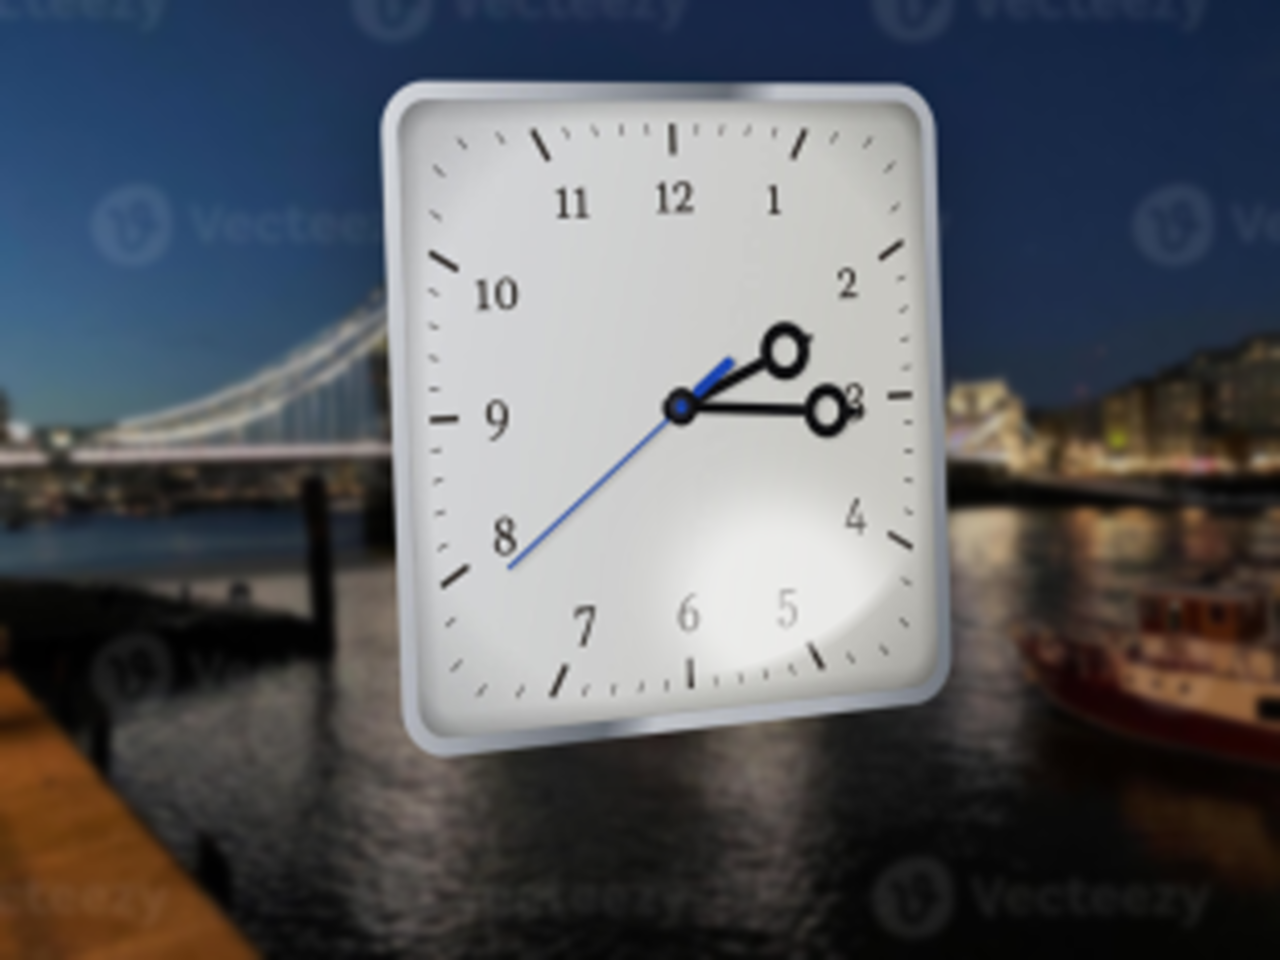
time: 2:15:39
